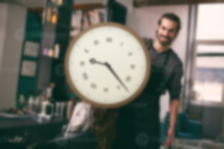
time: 9:23
